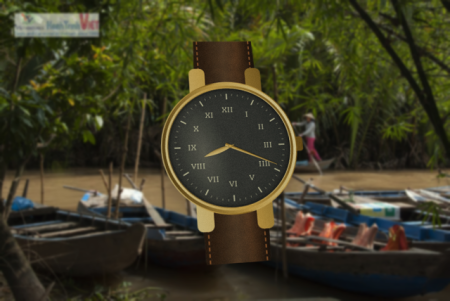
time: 8:19
